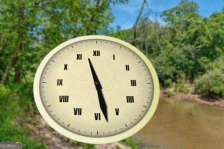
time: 11:28
